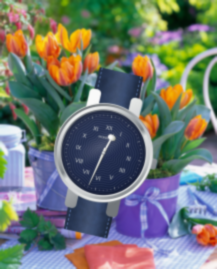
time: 12:32
